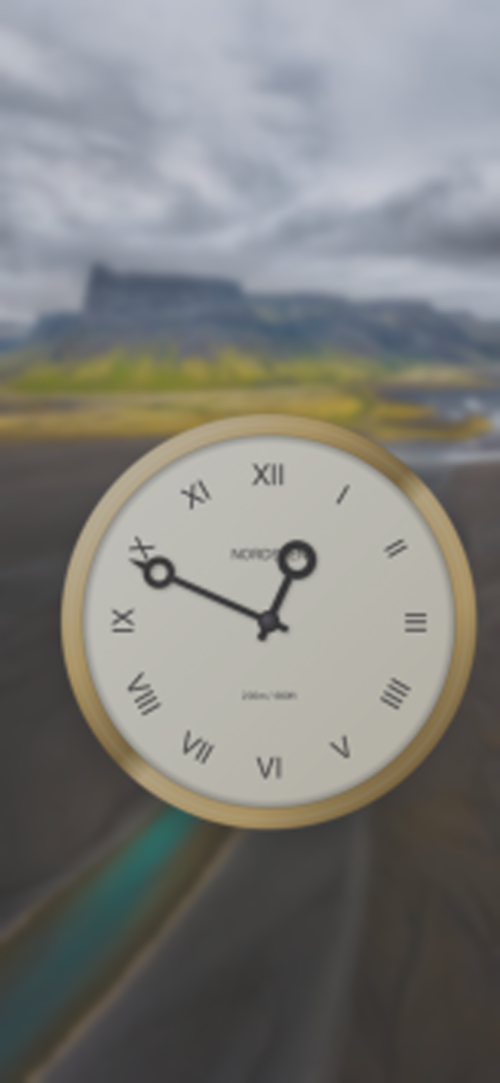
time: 12:49
